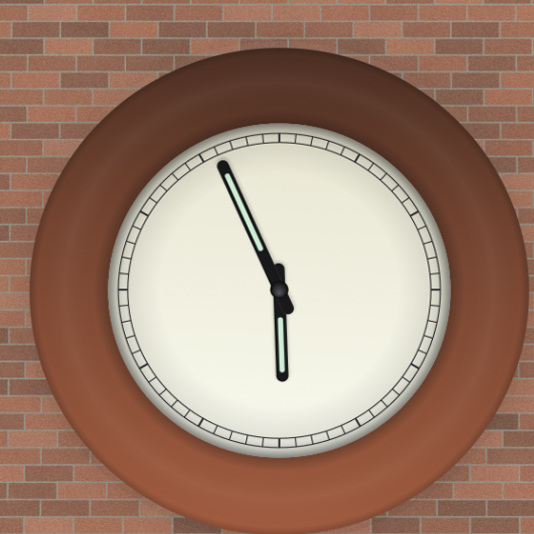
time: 5:56
